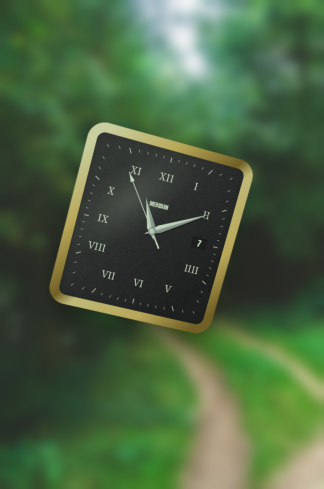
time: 11:09:54
